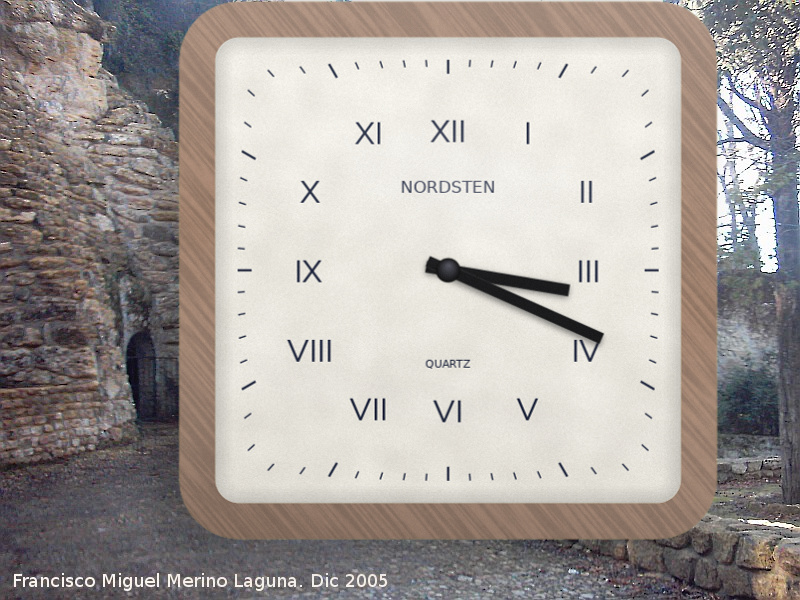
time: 3:19
